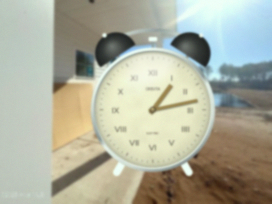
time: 1:13
